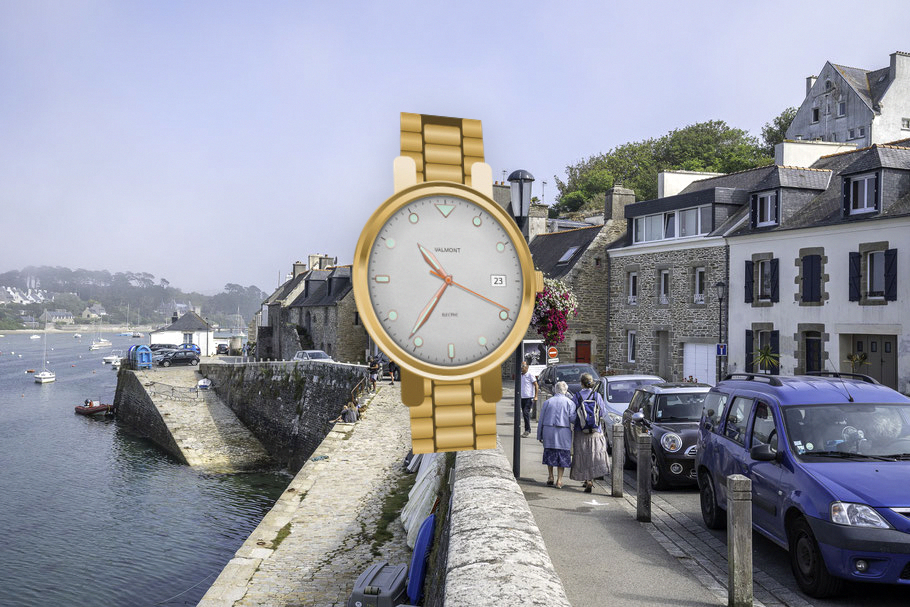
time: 10:36:19
